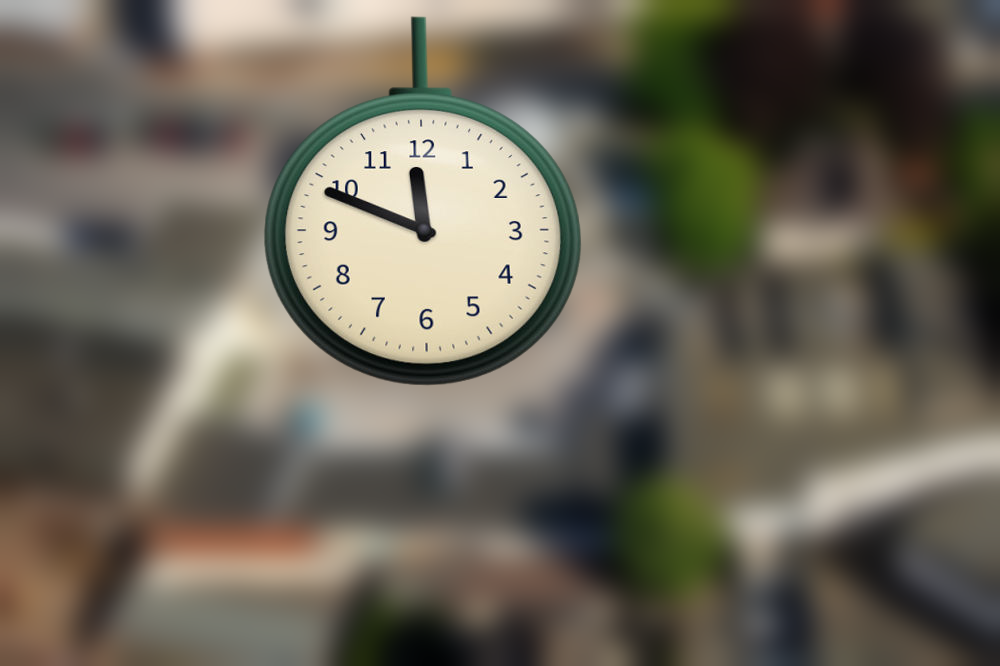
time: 11:49
